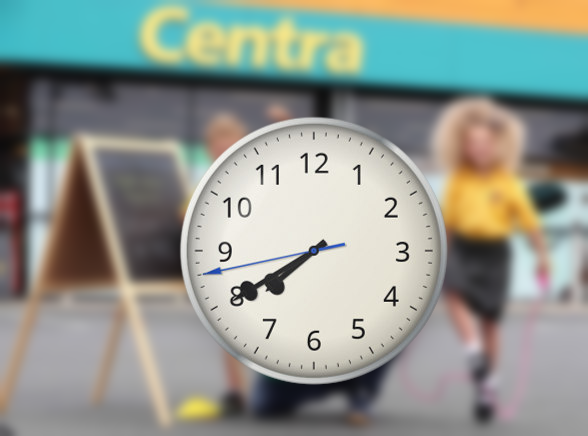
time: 7:39:43
